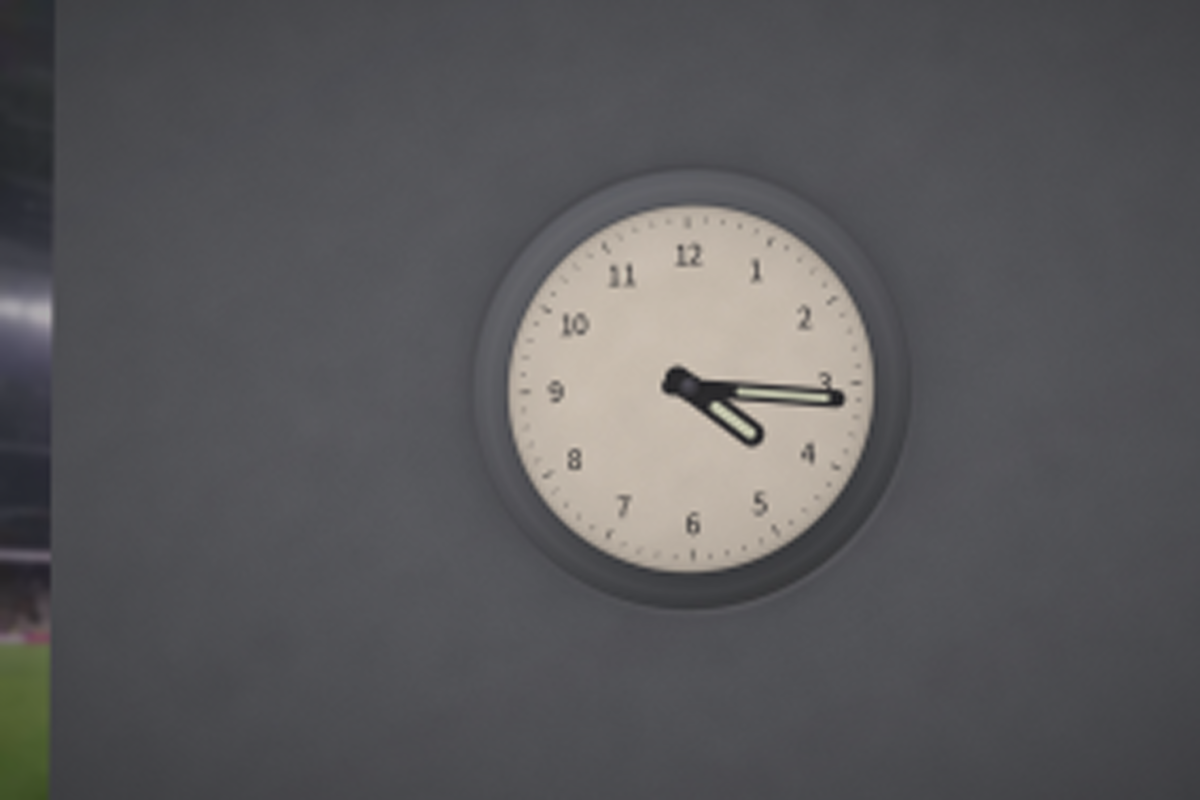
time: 4:16
